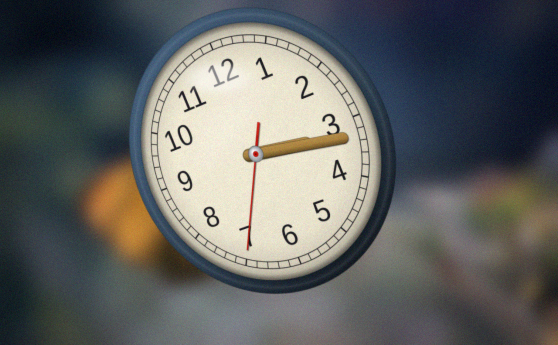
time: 3:16:35
